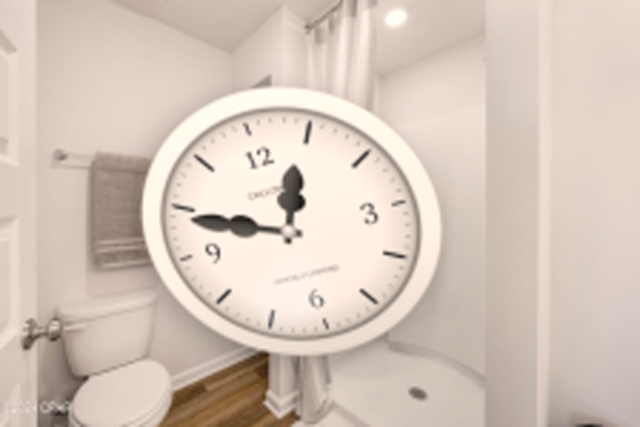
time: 12:49
